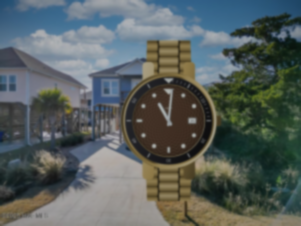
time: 11:01
